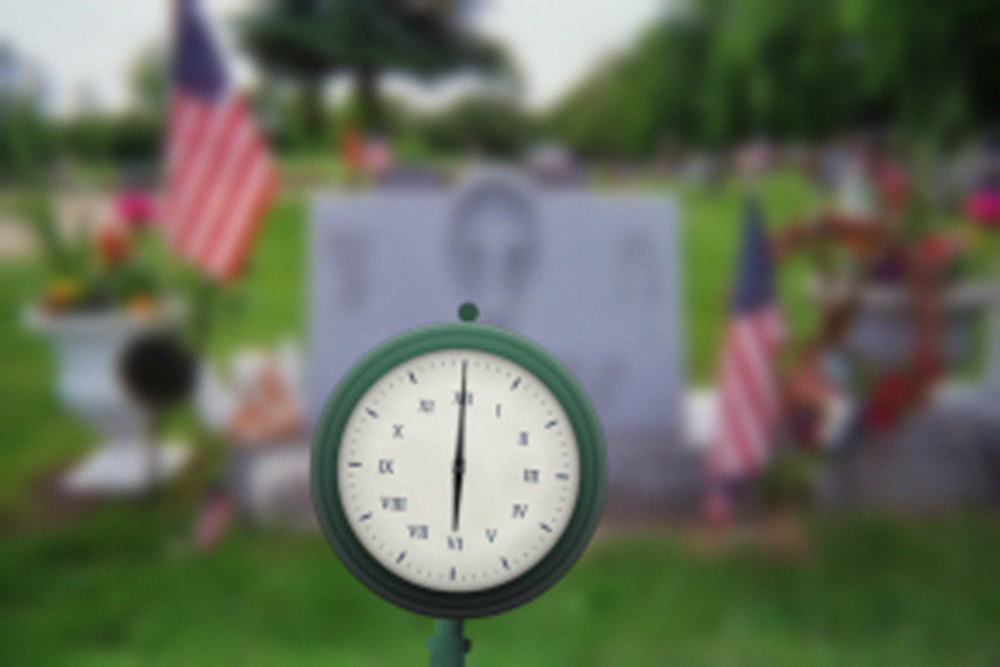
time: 6:00
